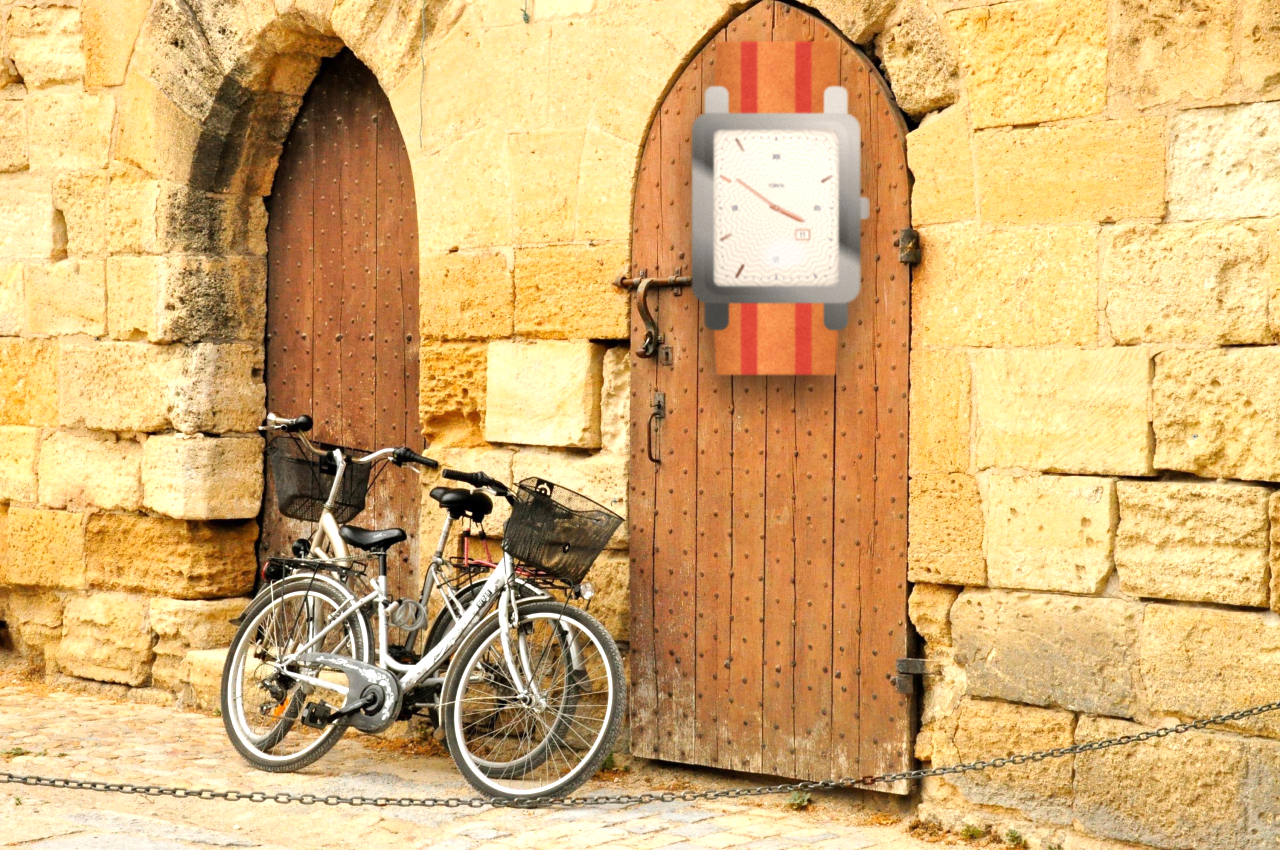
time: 3:51
